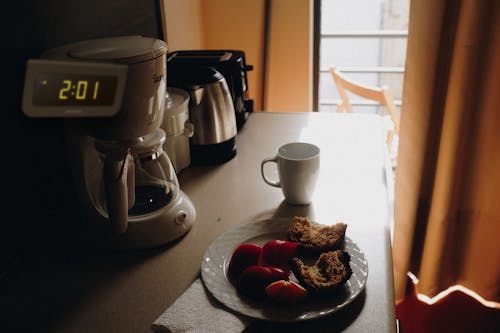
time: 2:01
